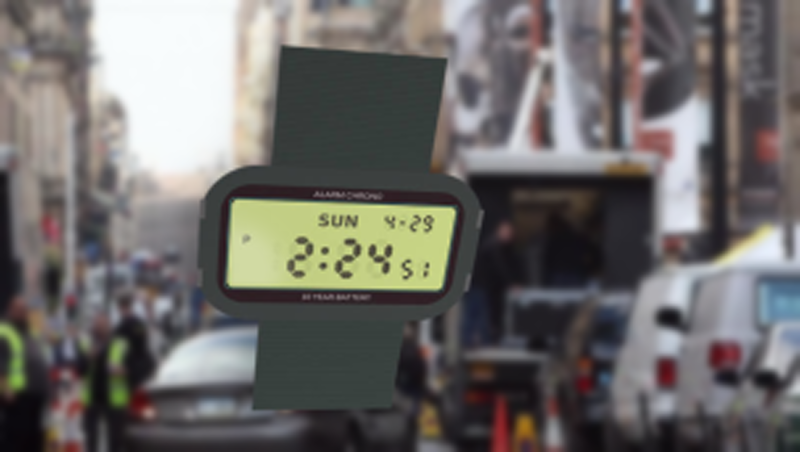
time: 2:24:51
